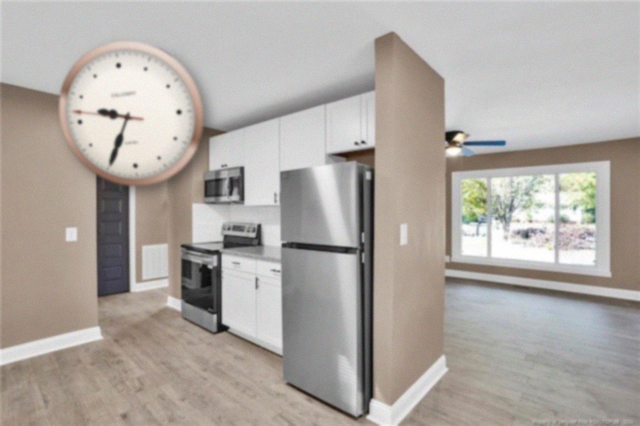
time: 9:34:47
